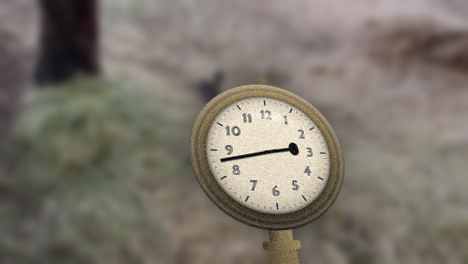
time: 2:43
